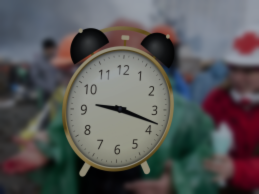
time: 9:18
